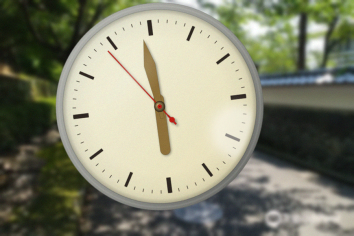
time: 5:58:54
